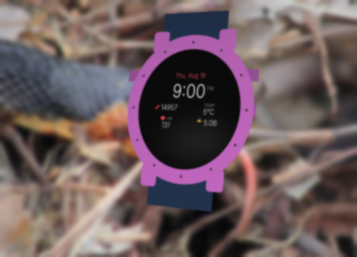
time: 9:00
